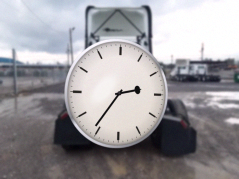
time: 2:36
